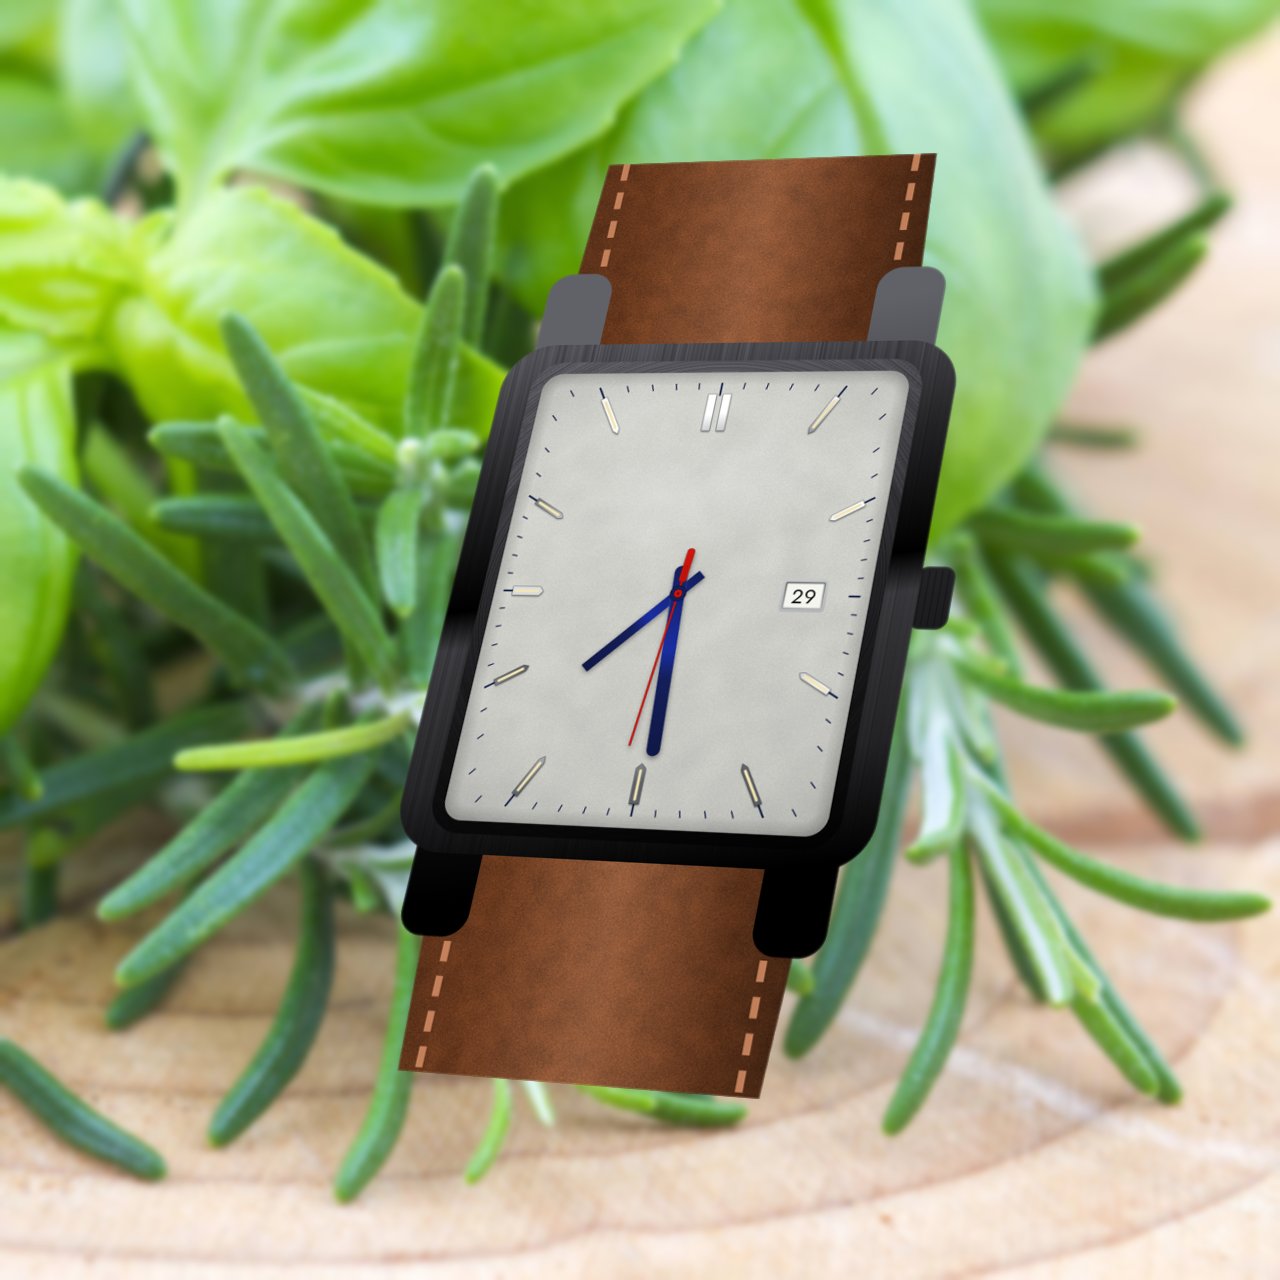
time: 7:29:31
